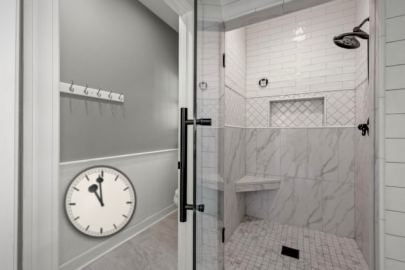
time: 10:59
